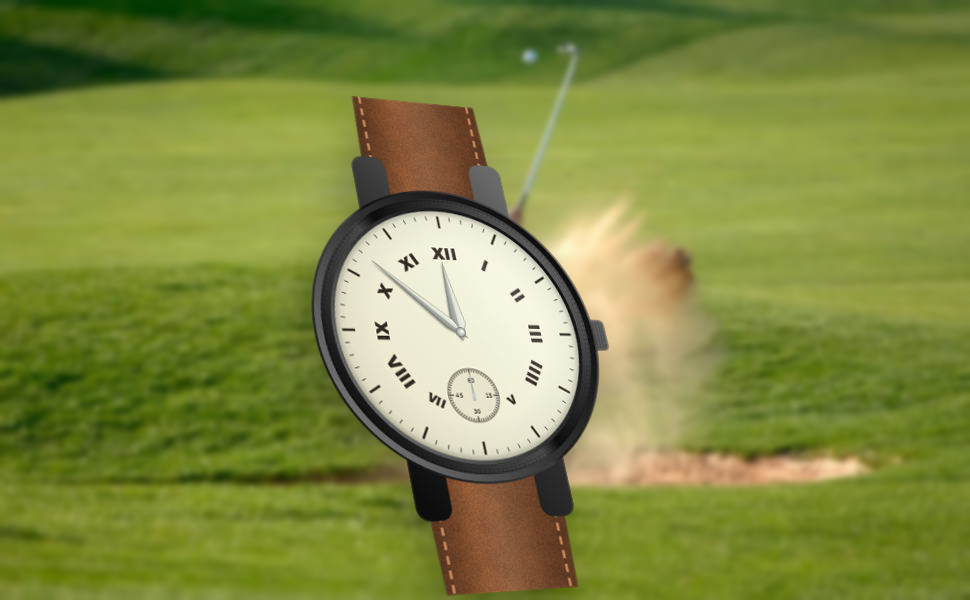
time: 11:52
